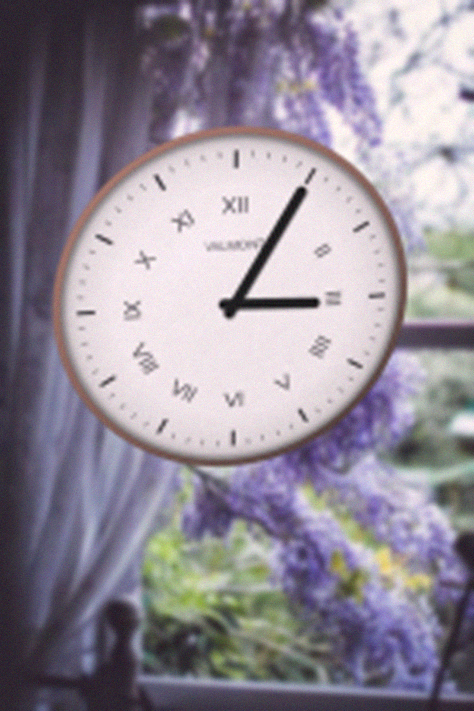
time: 3:05
